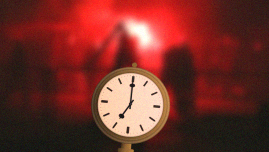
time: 7:00
